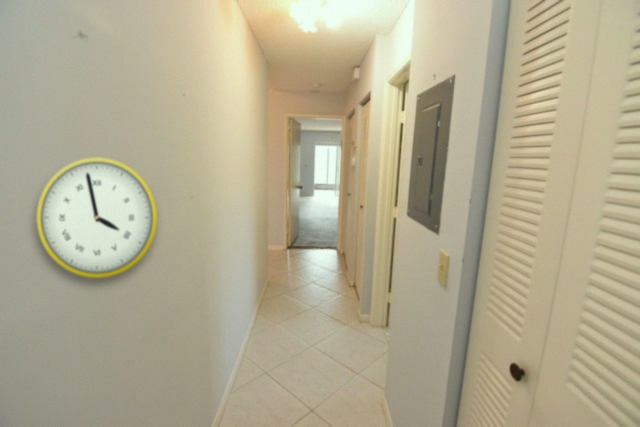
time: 3:58
